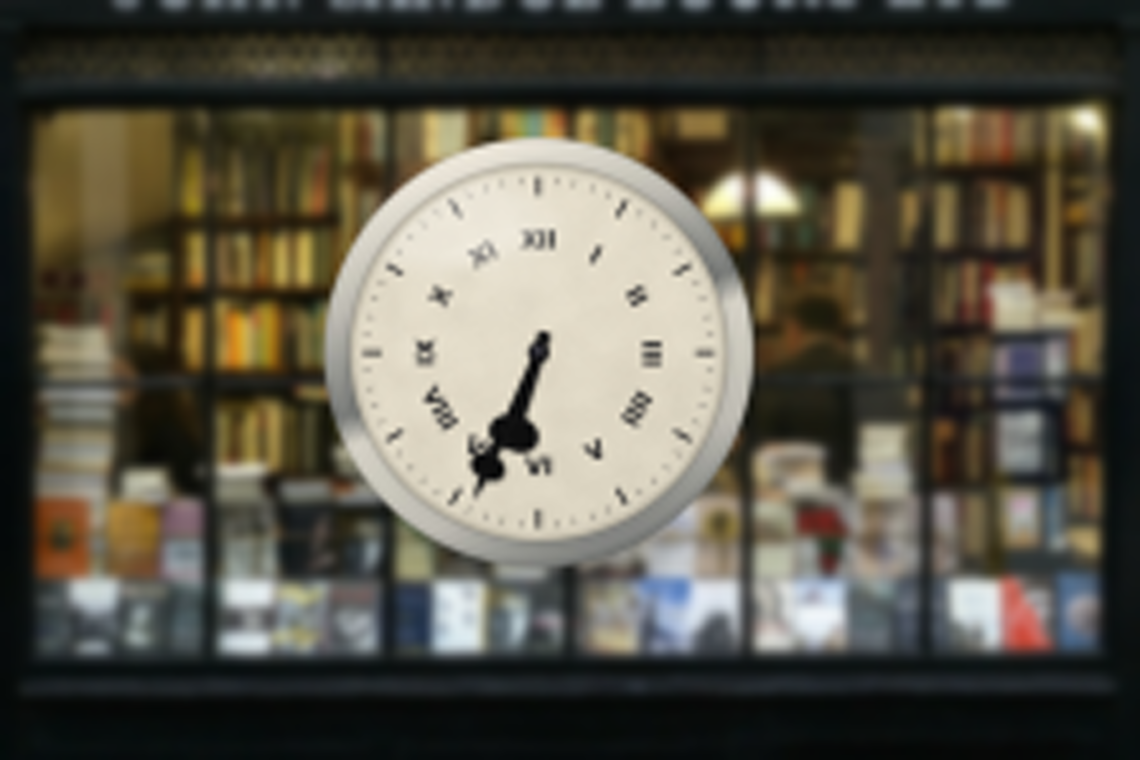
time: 6:34
